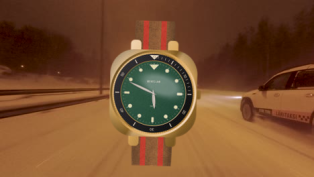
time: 5:49
